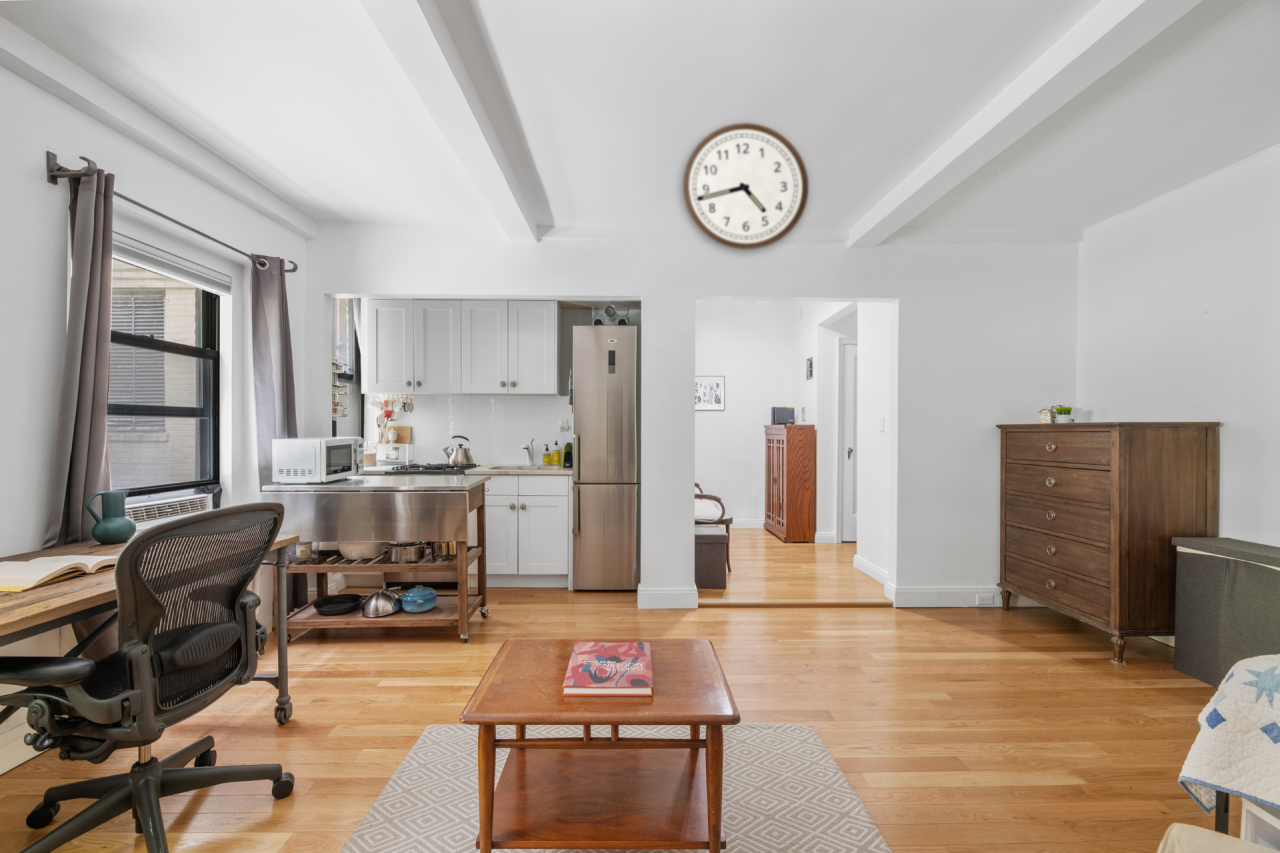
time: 4:43
